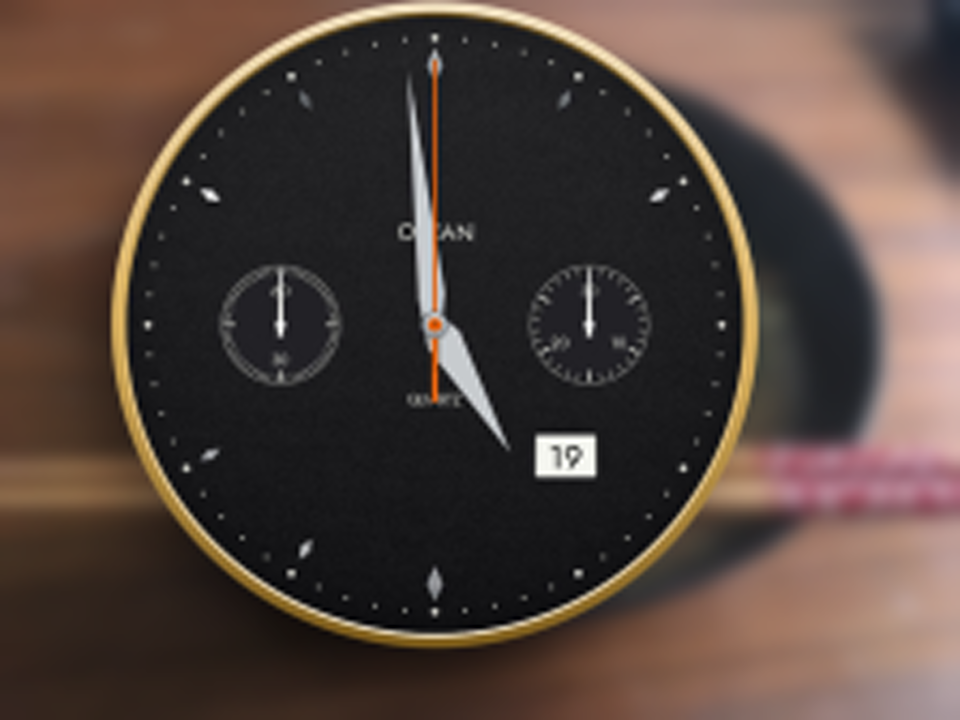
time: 4:59
